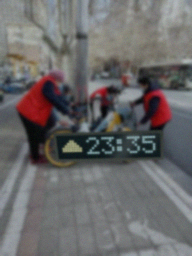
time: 23:35
